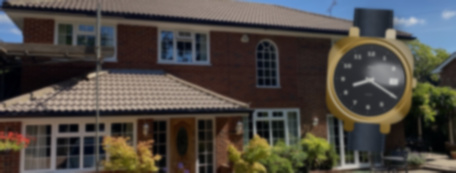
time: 8:20
